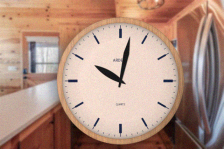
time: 10:02
